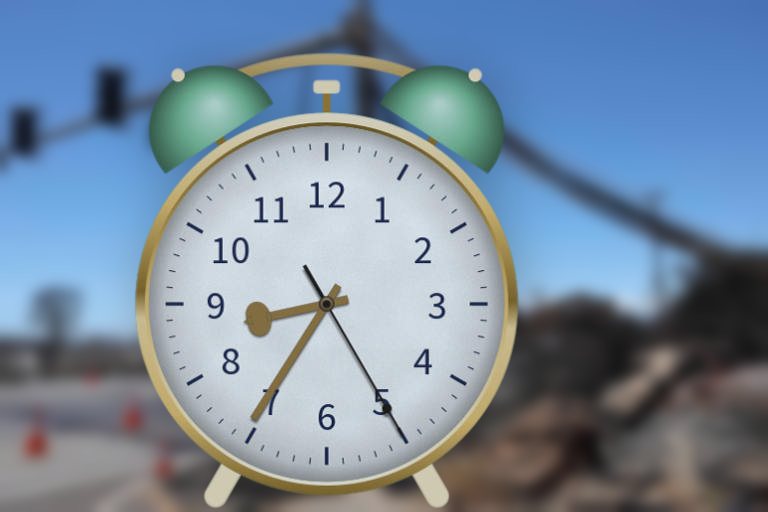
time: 8:35:25
